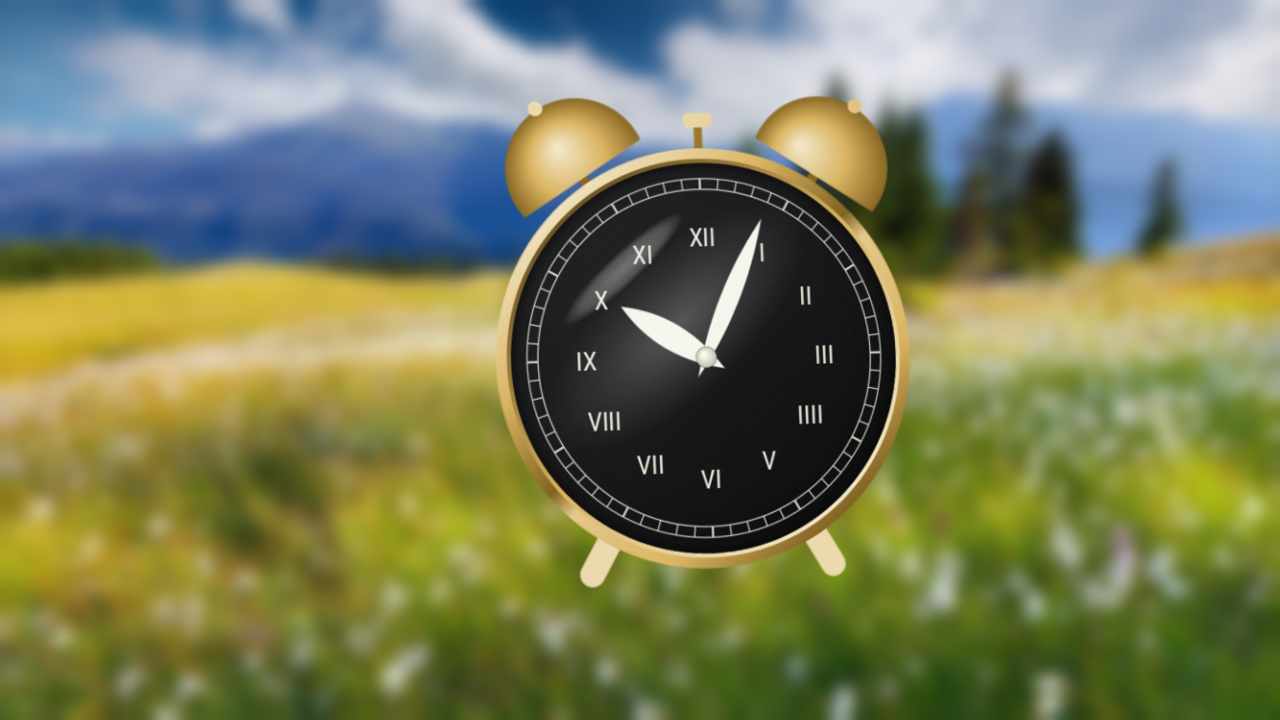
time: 10:04
